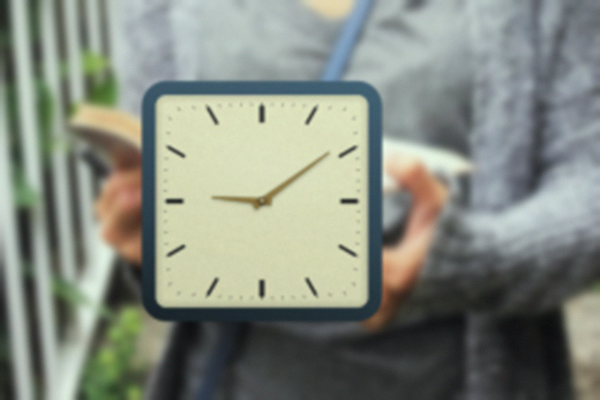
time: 9:09
